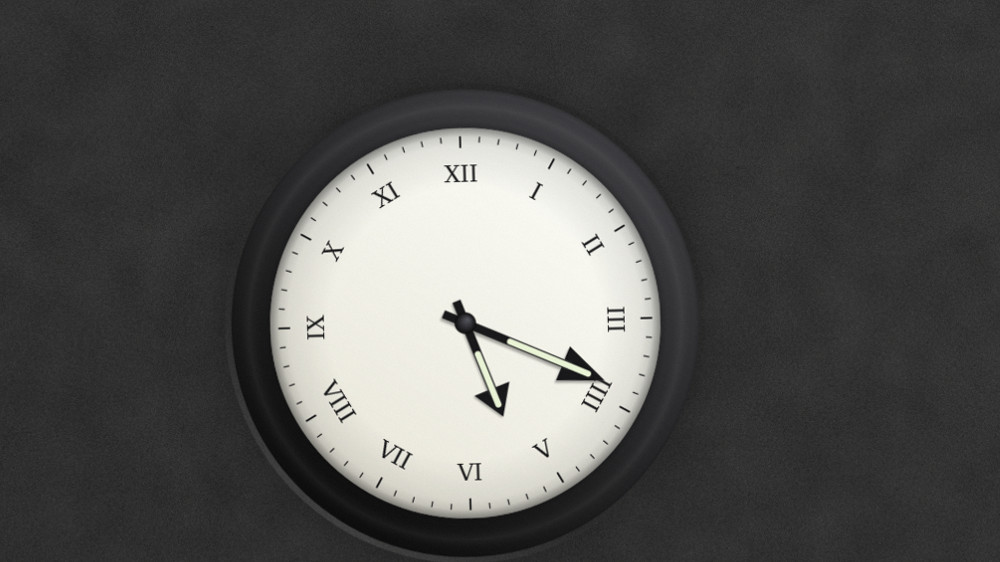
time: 5:19
